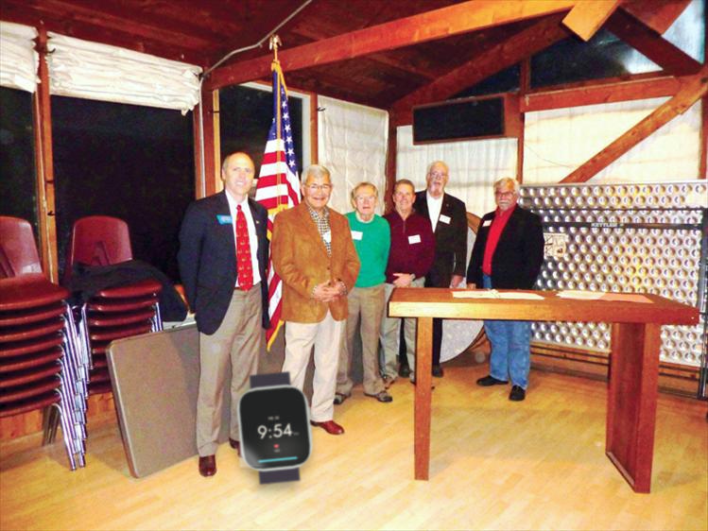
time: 9:54
